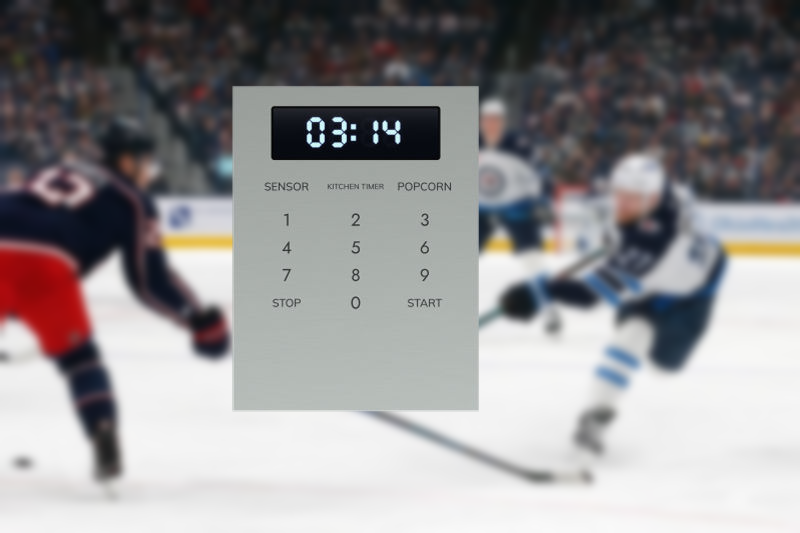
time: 3:14
